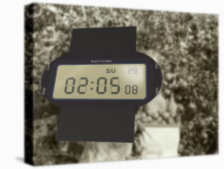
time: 2:05:08
